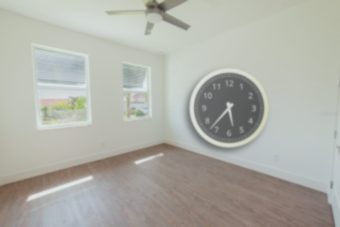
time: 5:37
